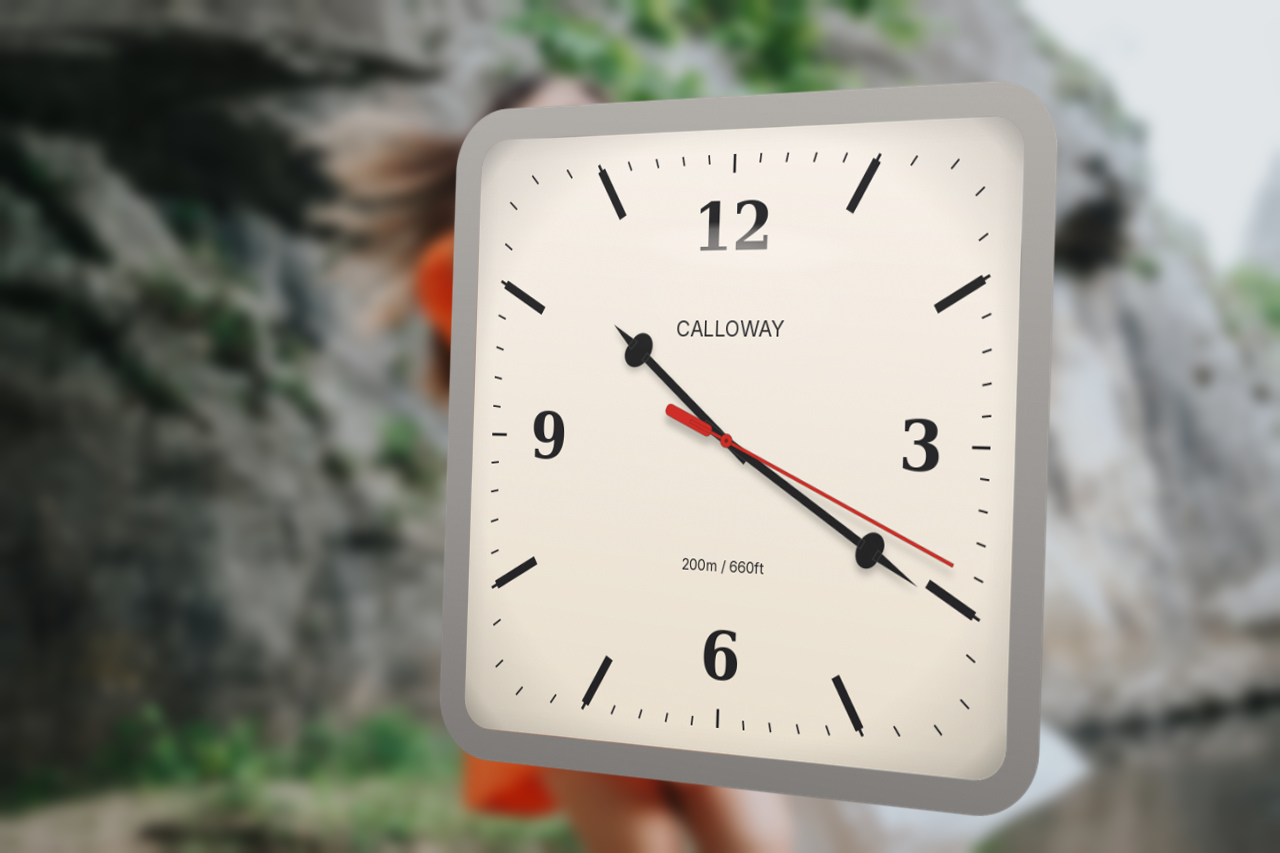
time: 10:20:19
